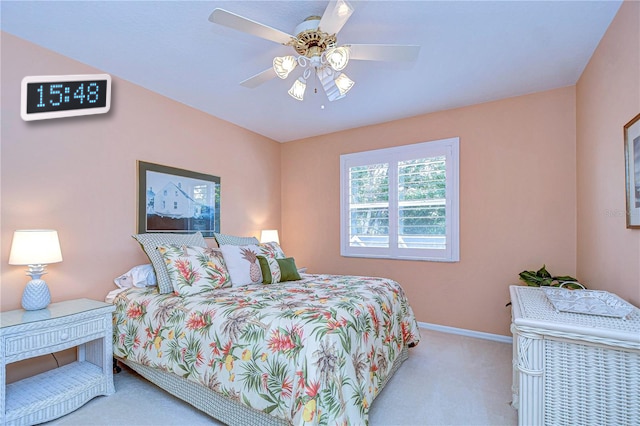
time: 15:48
